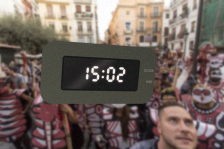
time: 15:02
